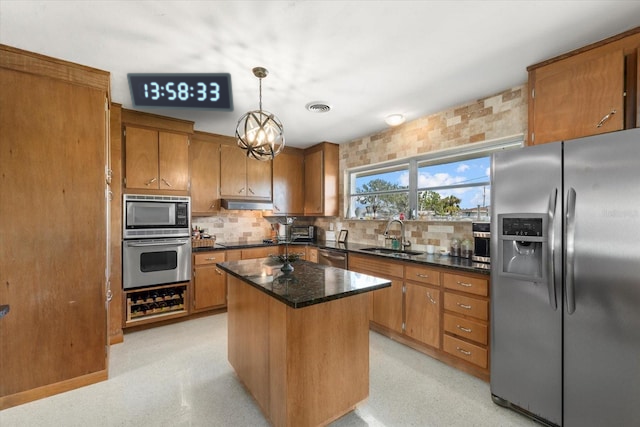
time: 13:58:33
